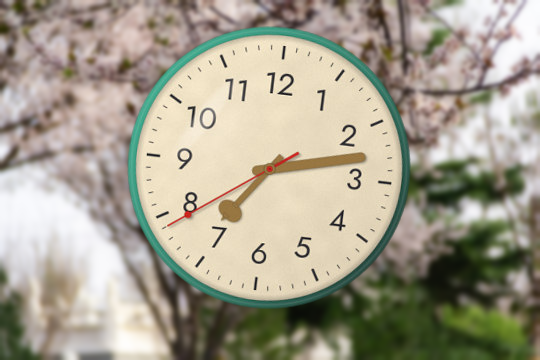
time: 7:12:39
